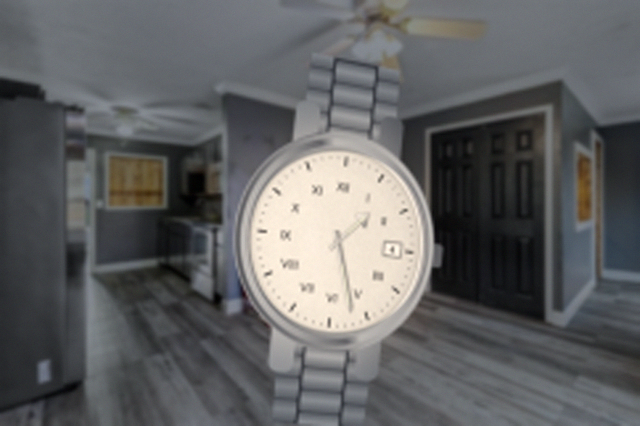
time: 1:27
